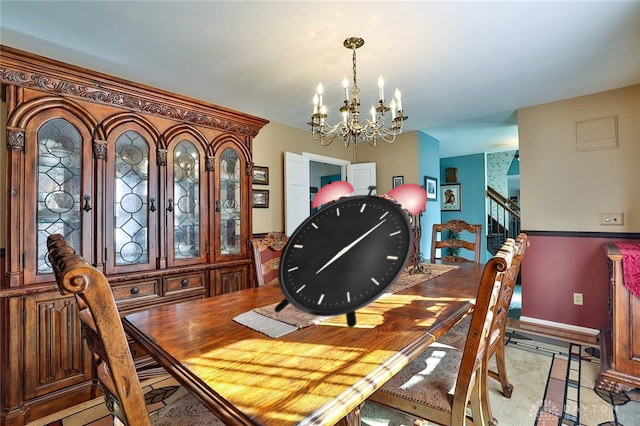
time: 7:06
